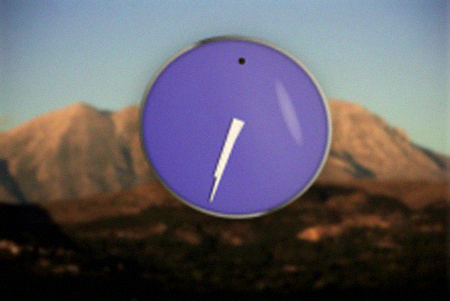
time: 6:32
